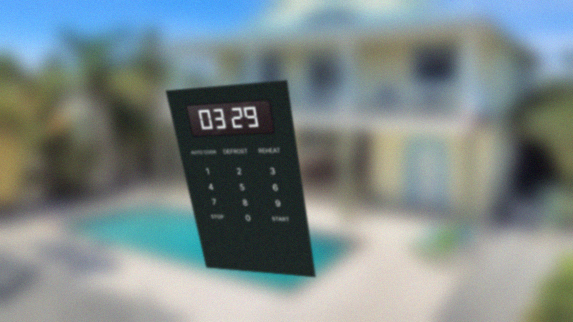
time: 3:29
